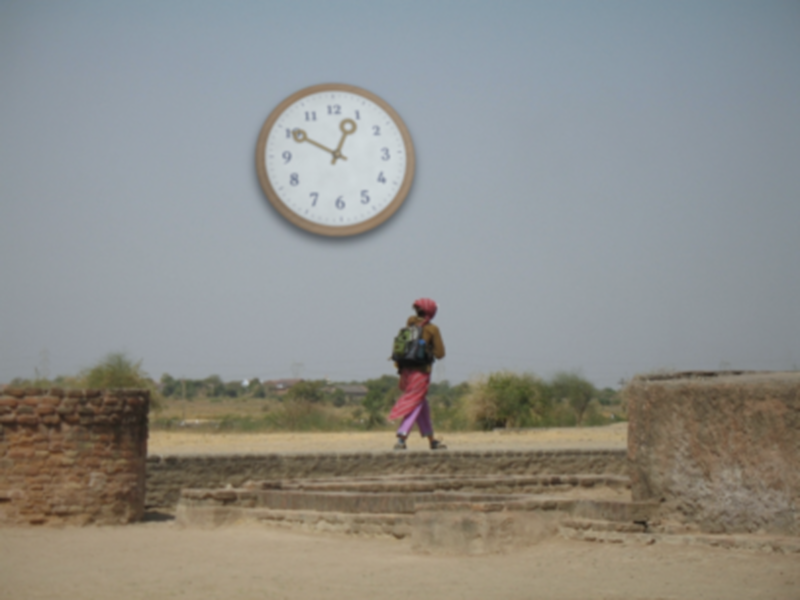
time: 12:50
